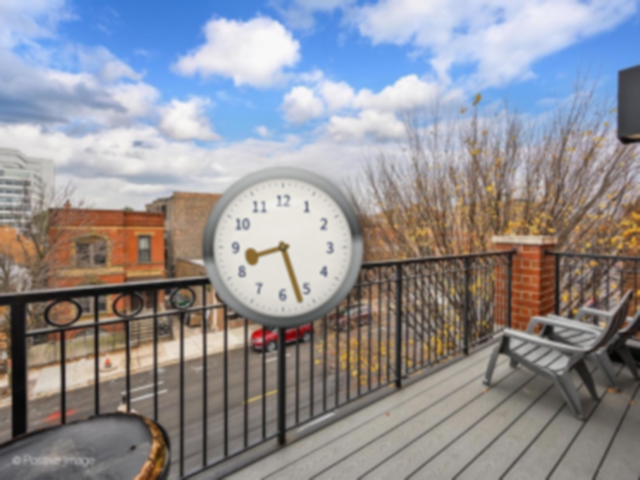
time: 8:27
